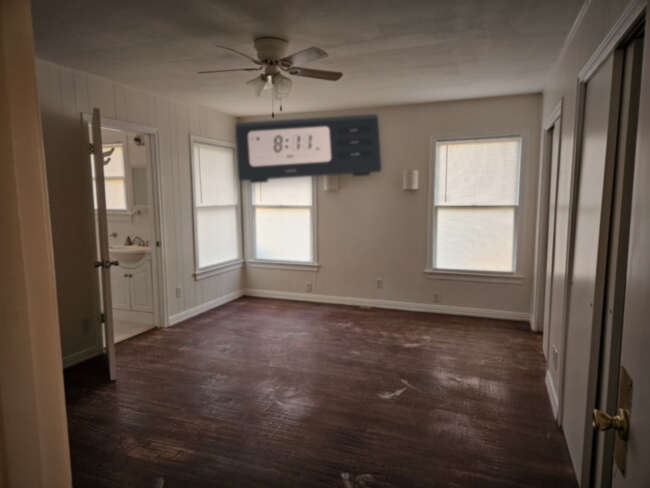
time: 8:11
